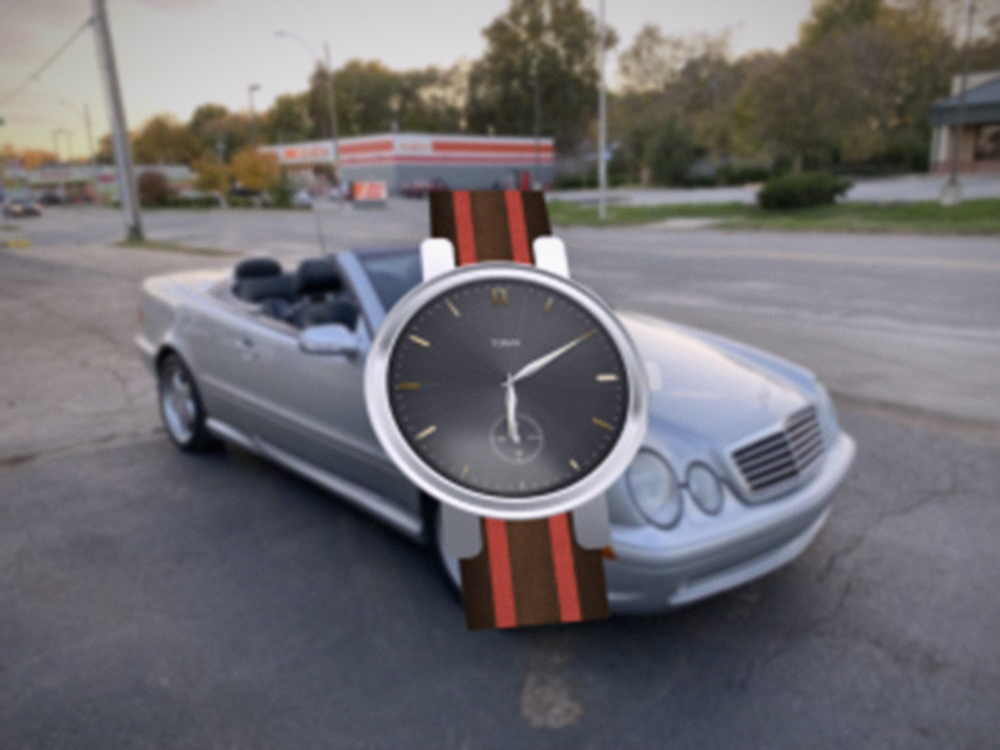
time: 6:10
